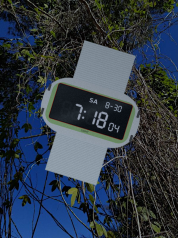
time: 7:18:04
